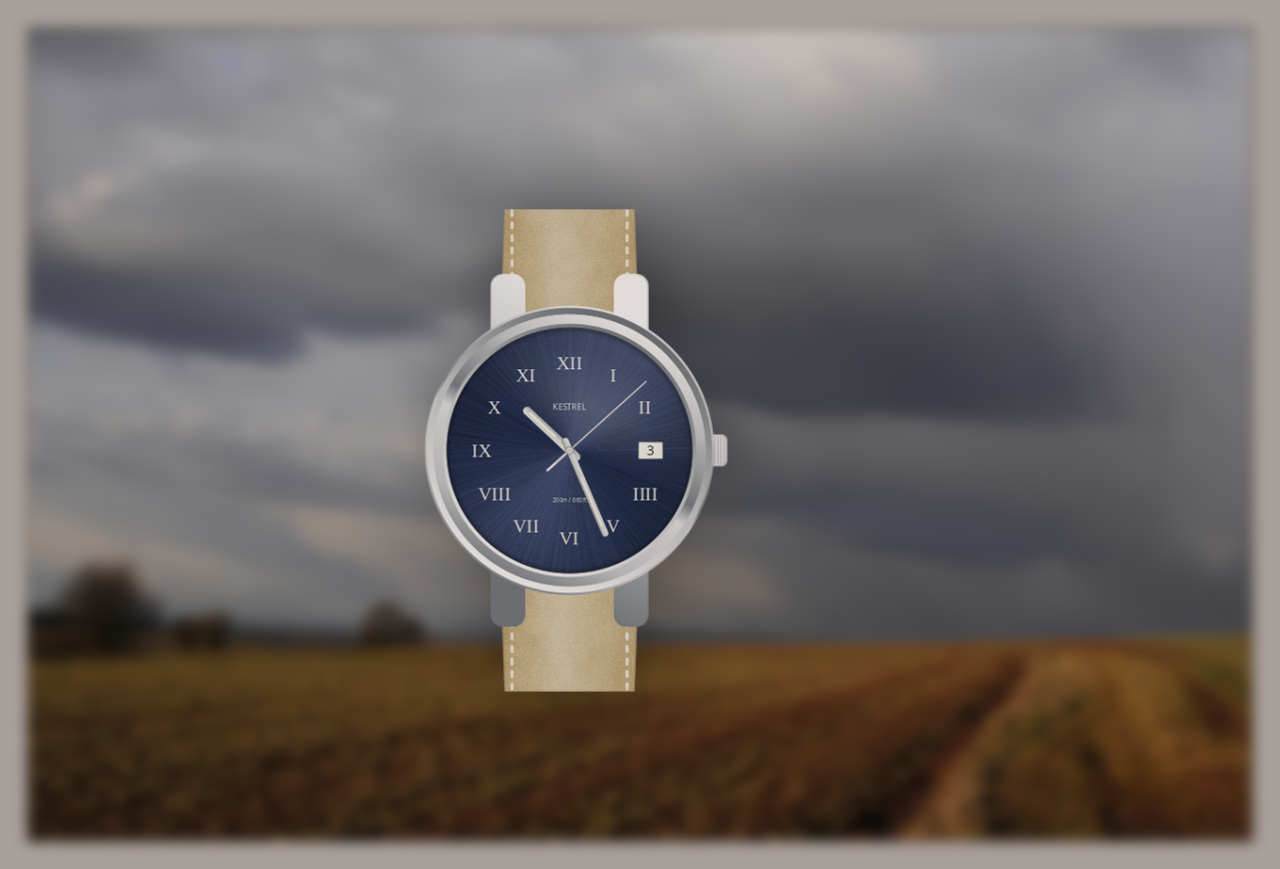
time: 10:26:08
